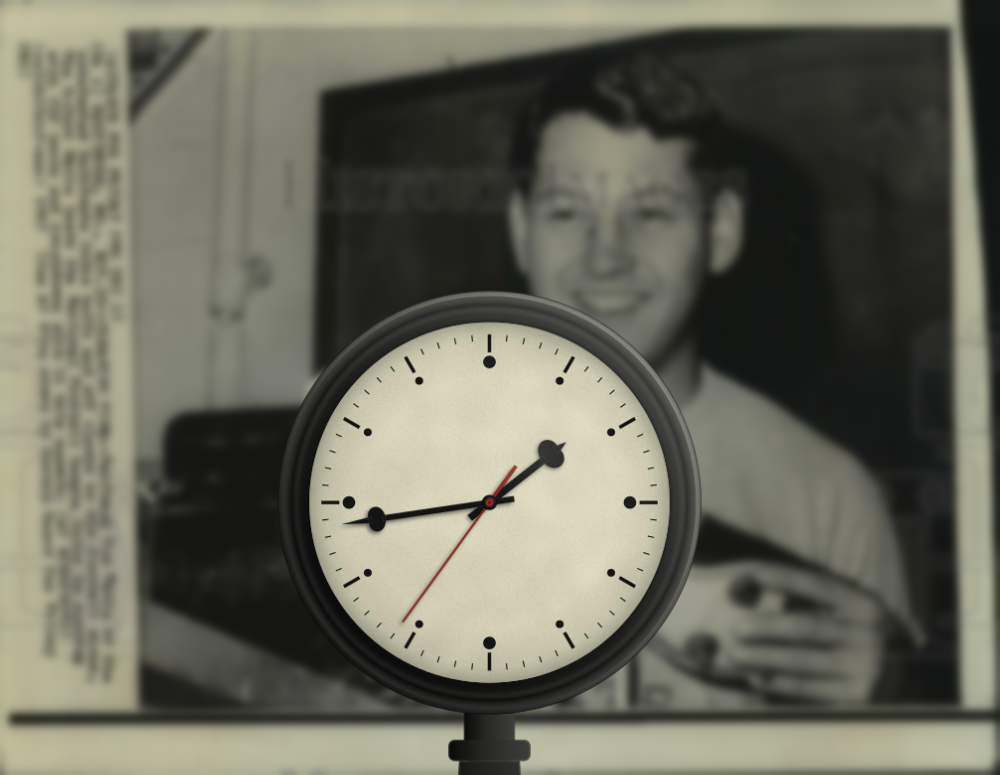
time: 1:43:36
